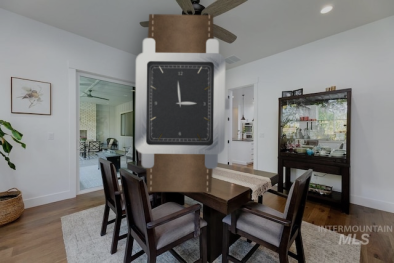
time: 2:59
